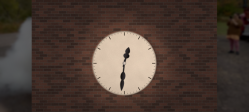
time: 12:31
